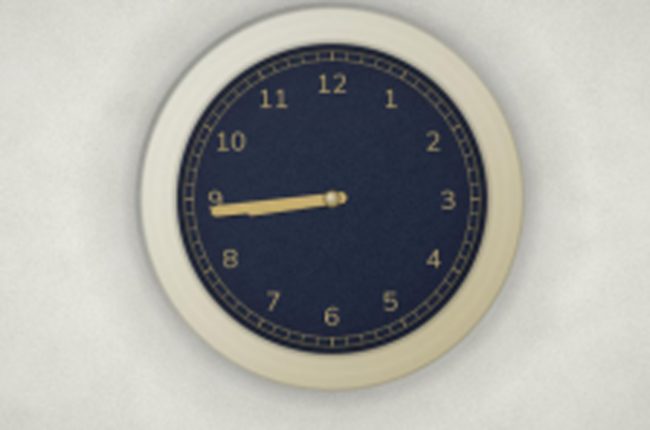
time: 8:44
